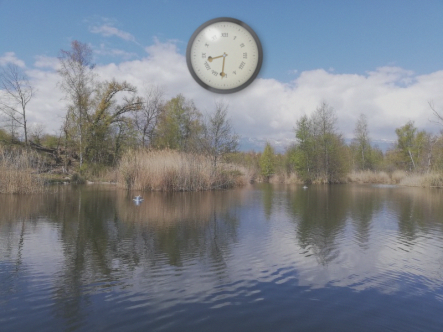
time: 8:31
